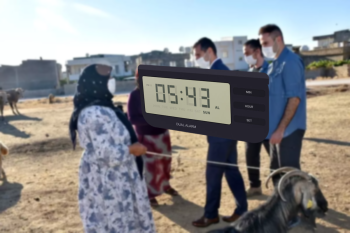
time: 5:43
